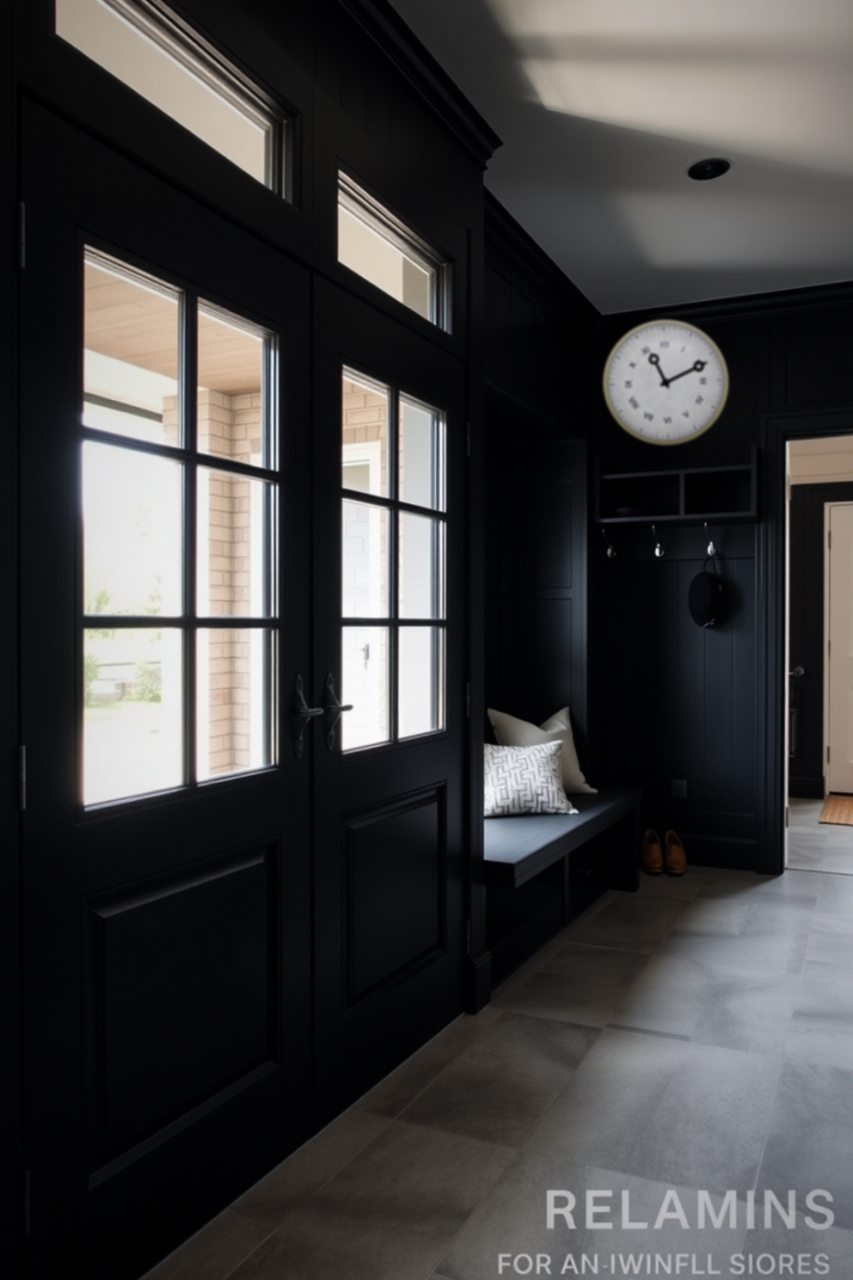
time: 11:11
